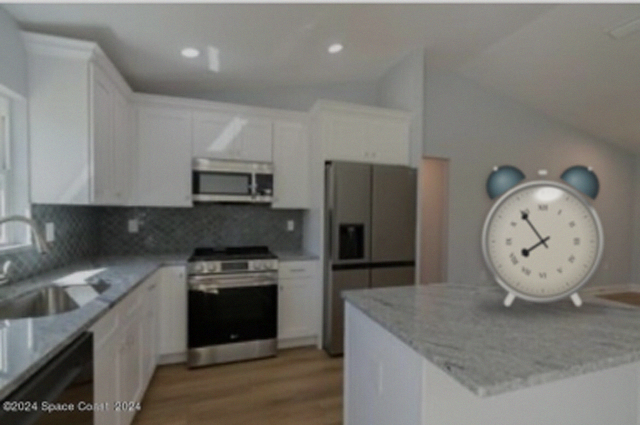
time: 7:54
